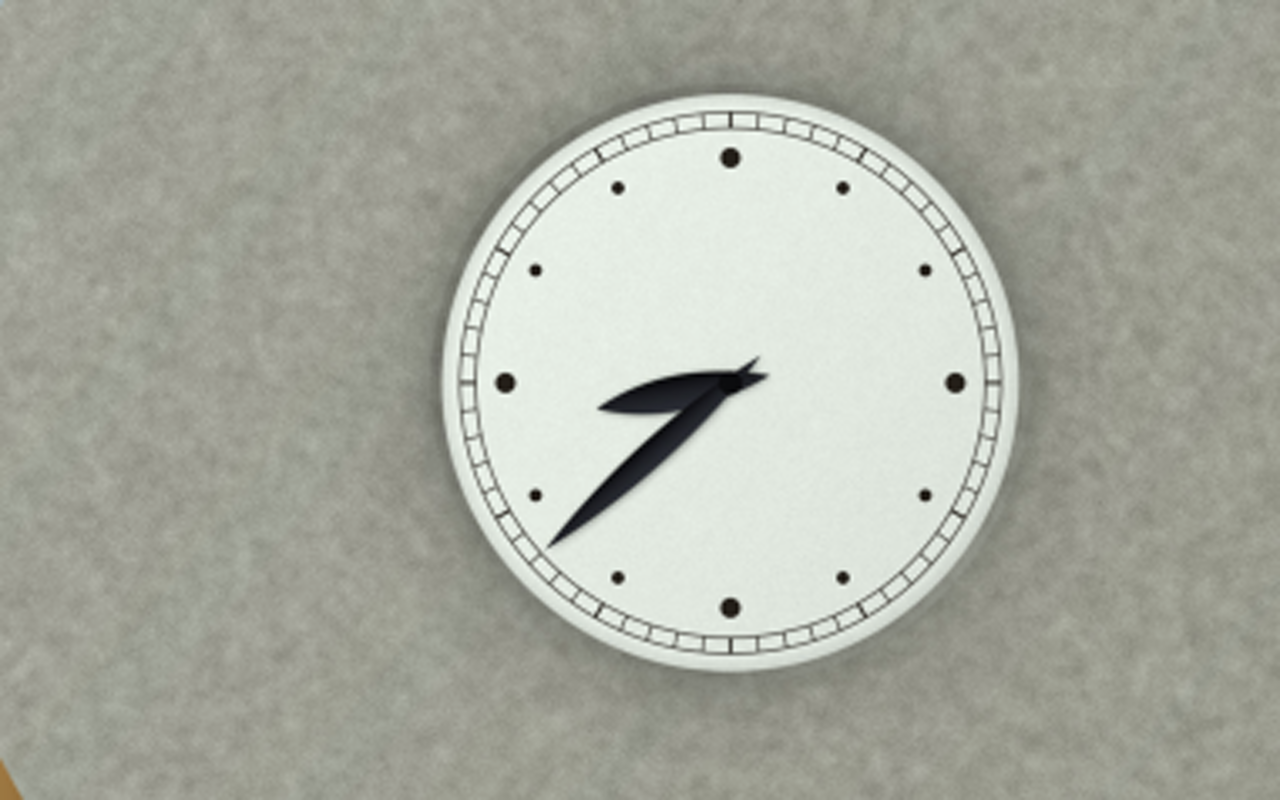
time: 8:38
